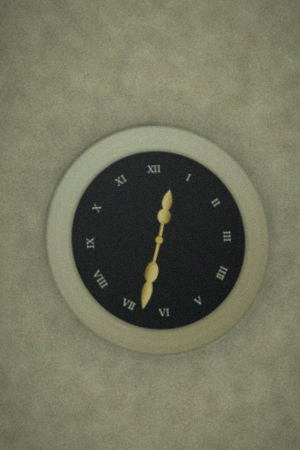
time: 12:33
